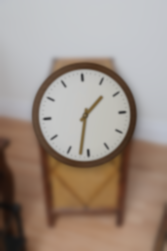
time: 1:32
